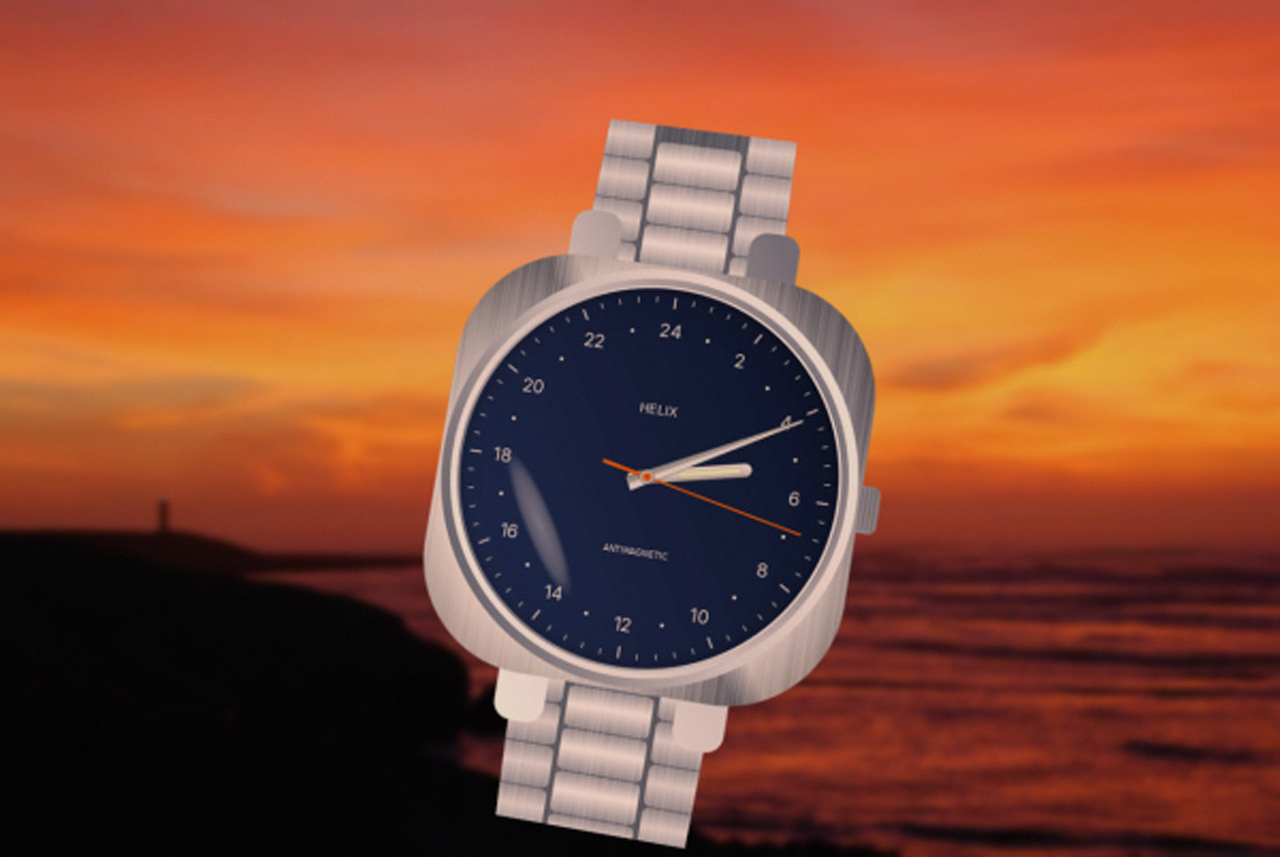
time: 5:10:17
